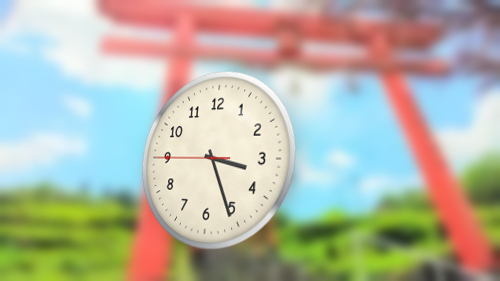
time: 3:25:45
